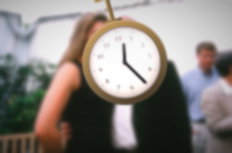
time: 12:25
